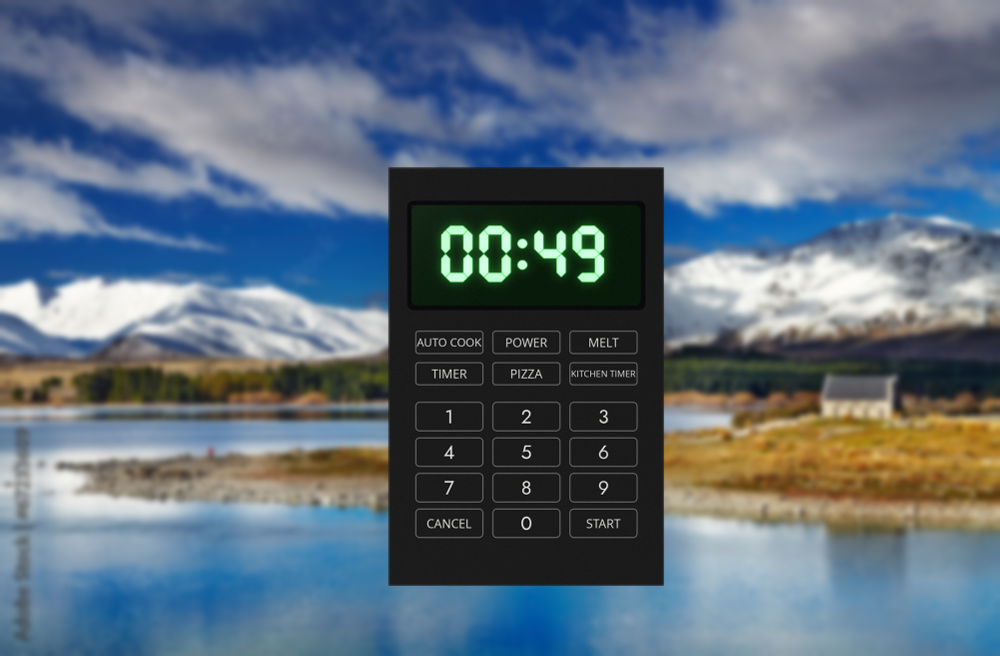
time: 0:49
